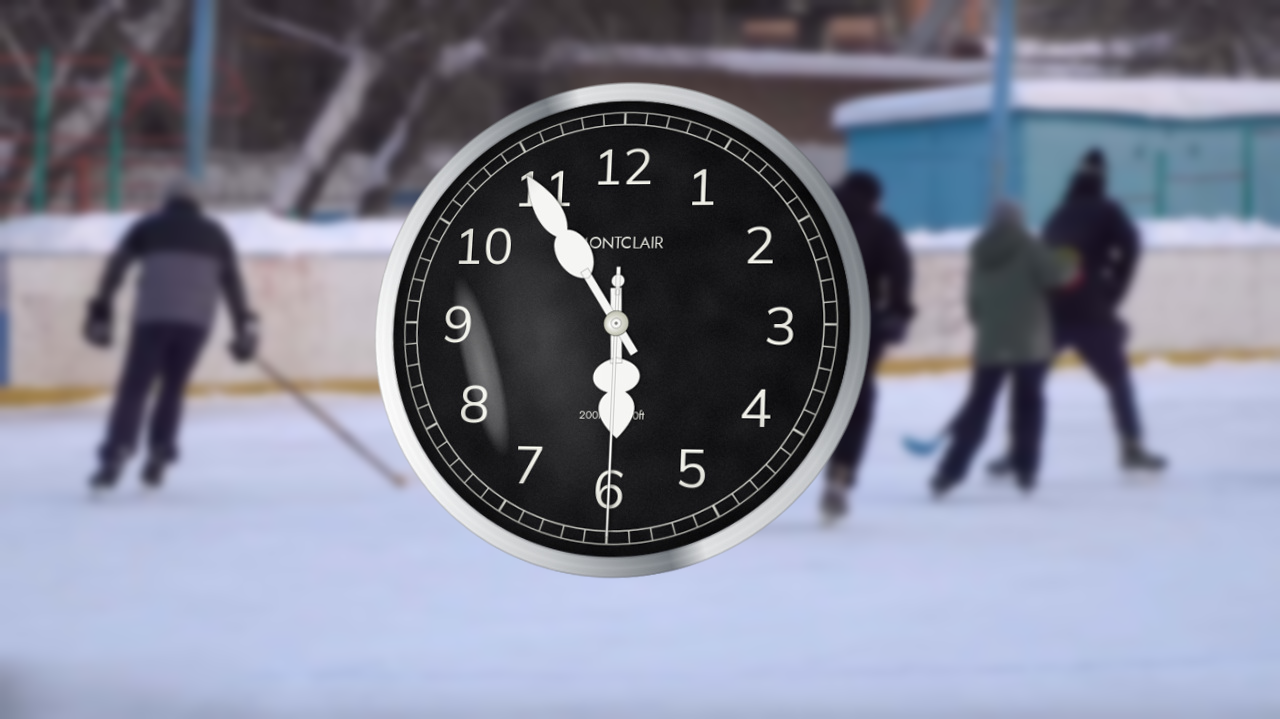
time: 5:54:30
